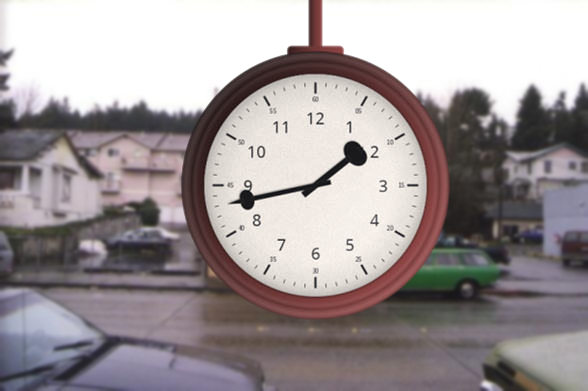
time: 1:43
